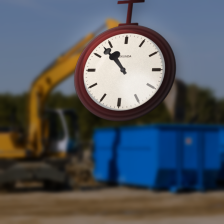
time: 10:53
